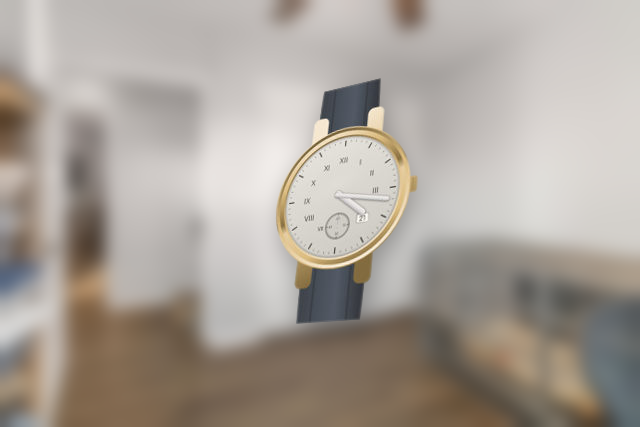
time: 4:17
